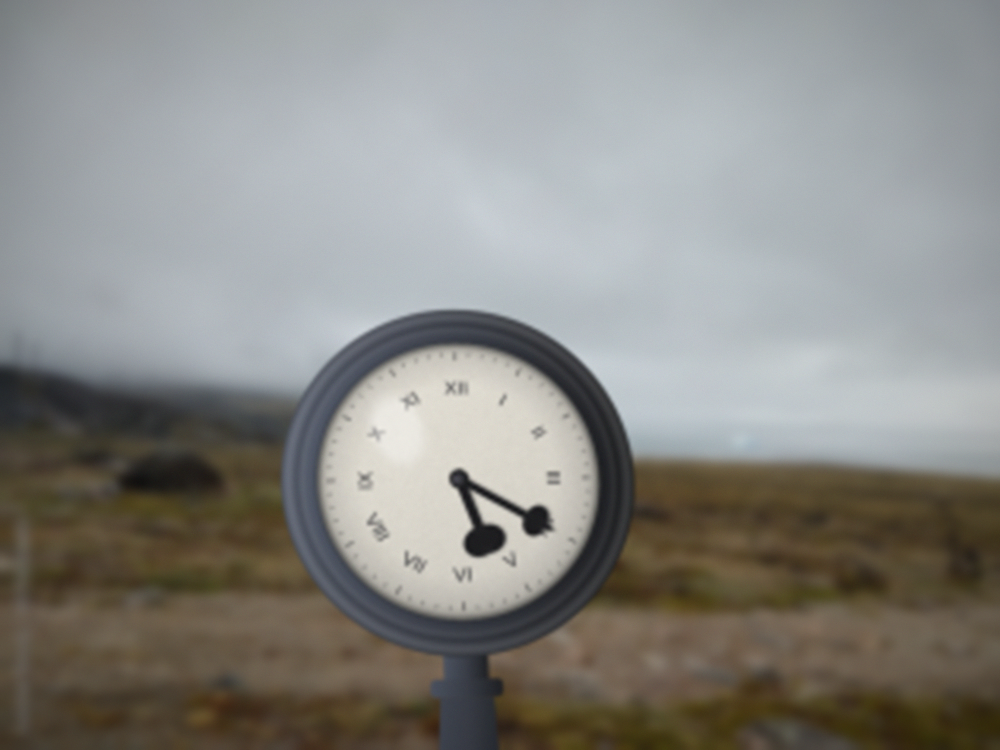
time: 5:20
